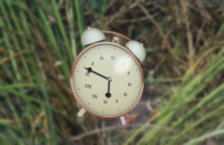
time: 5:47
